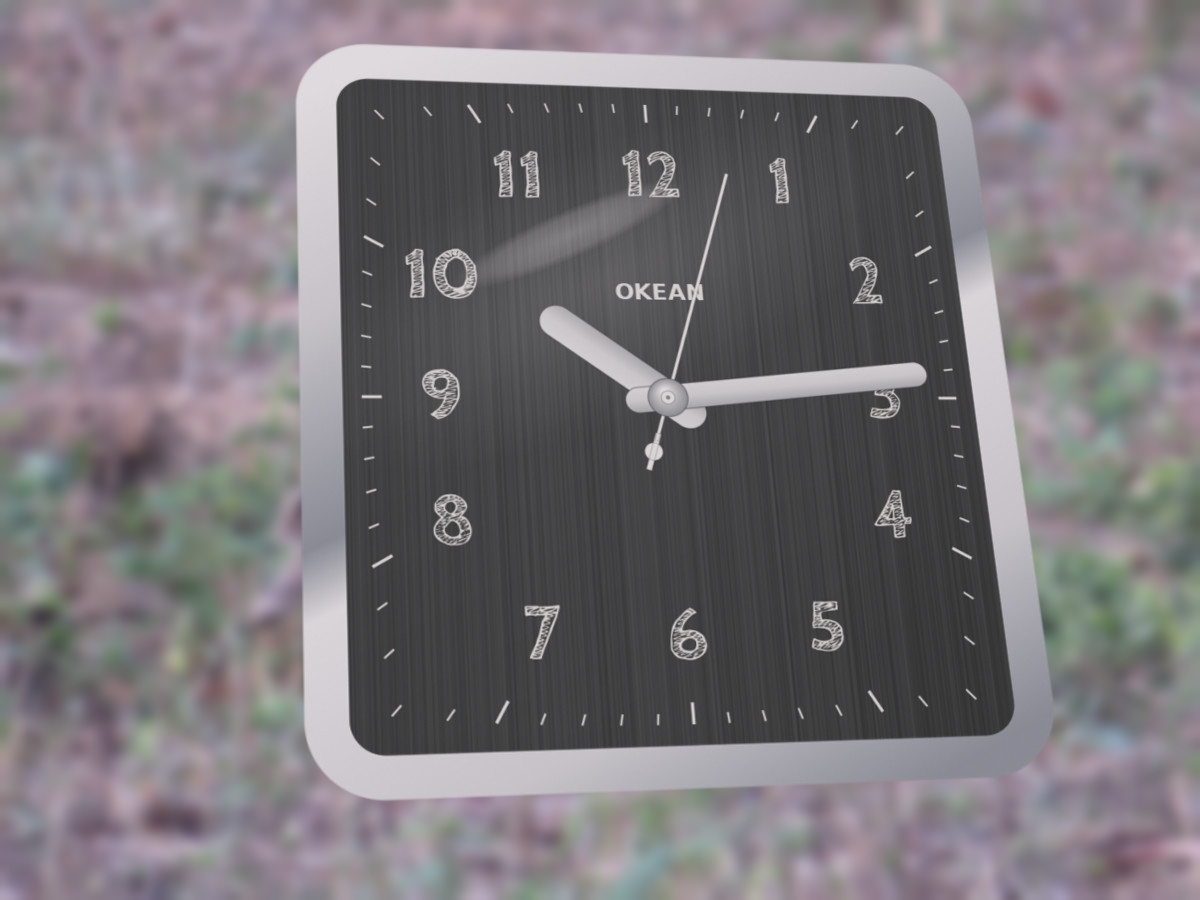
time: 10:14:03
